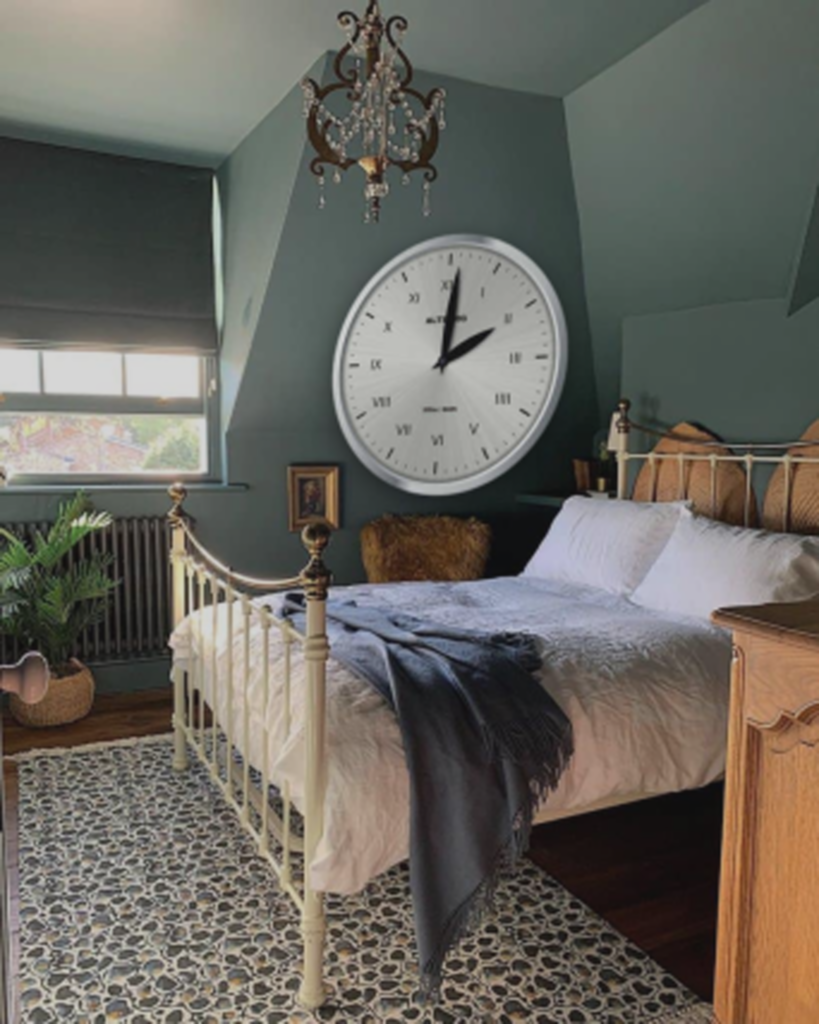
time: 2:01
